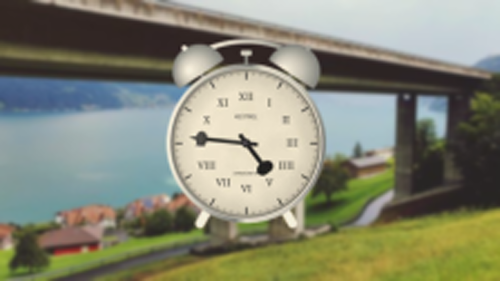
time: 4:46
